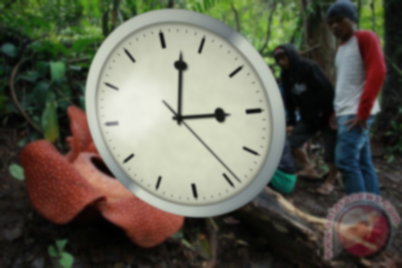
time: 3:02:24
